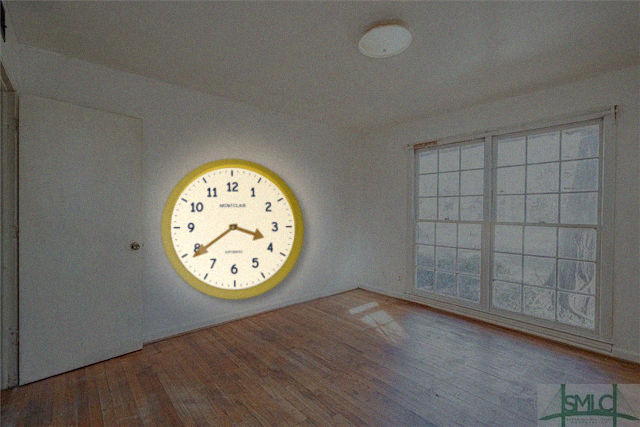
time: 3:39
